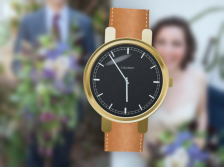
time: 5:54
